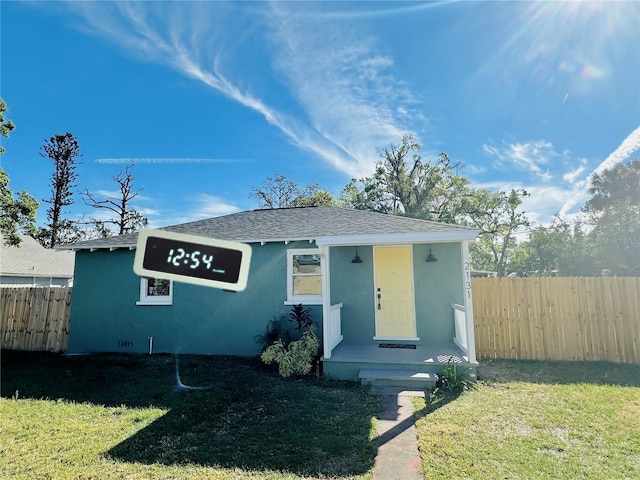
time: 12:54
